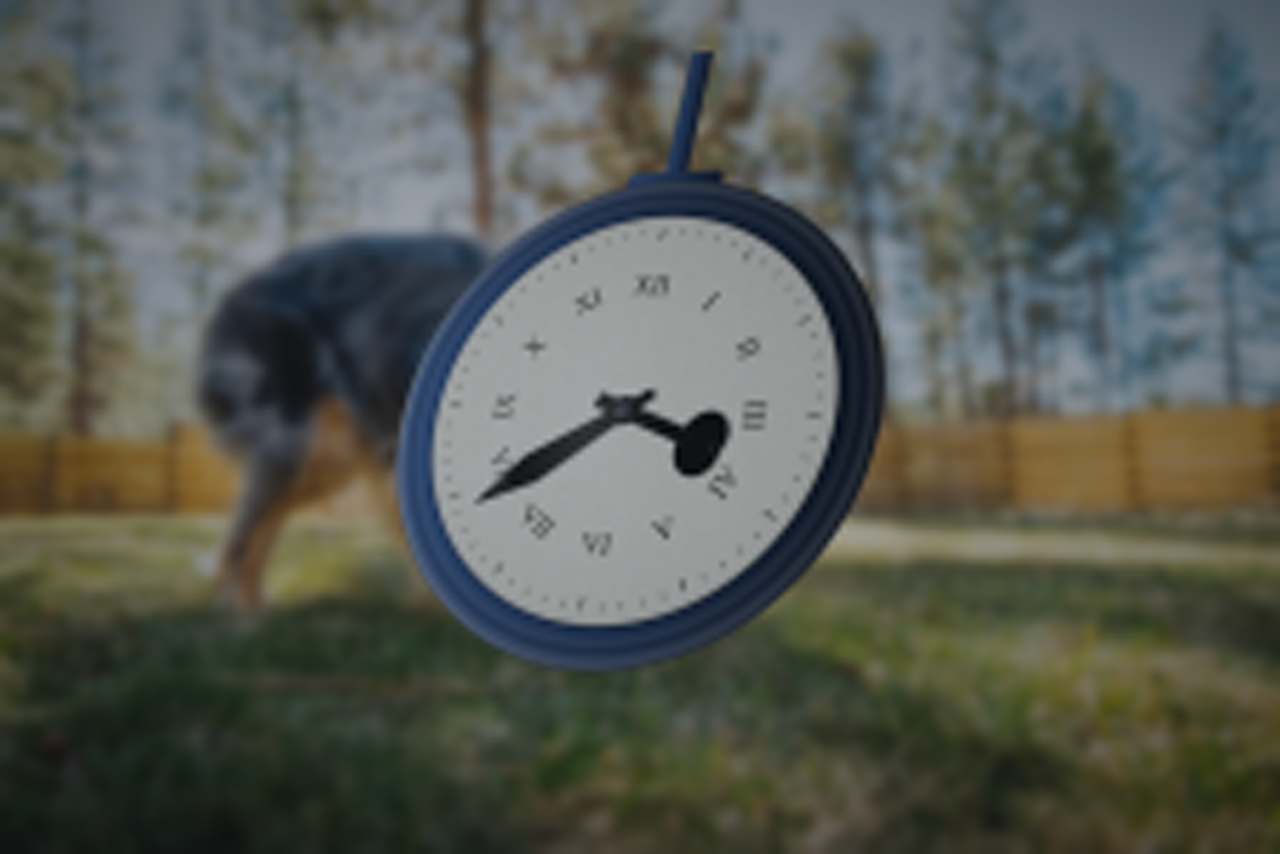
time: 3:39
